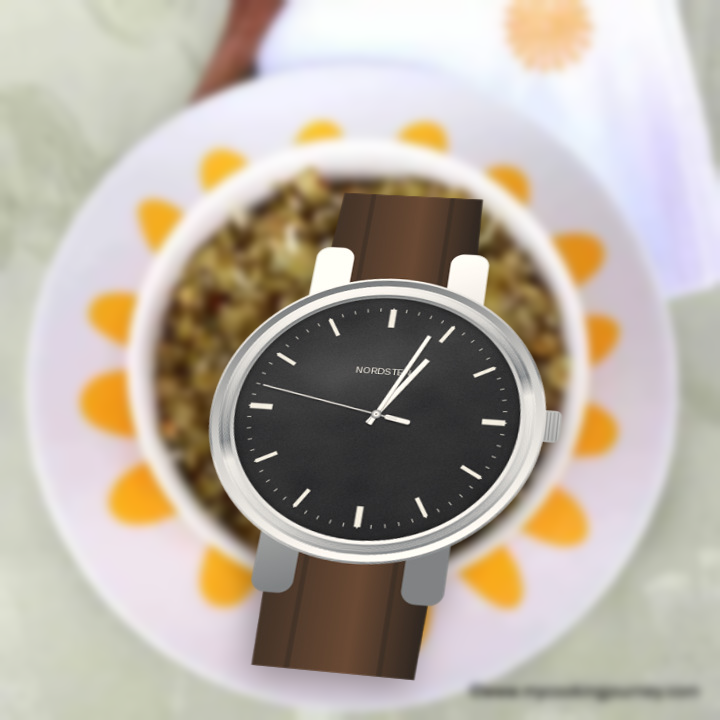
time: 1:03:47
